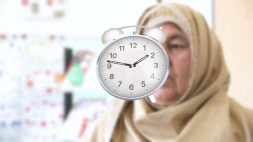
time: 1:47
